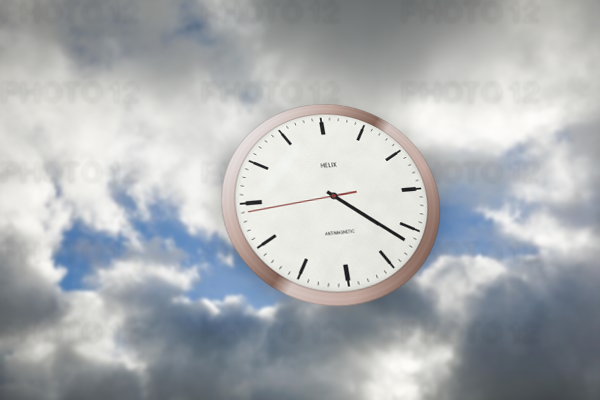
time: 4:21:44
